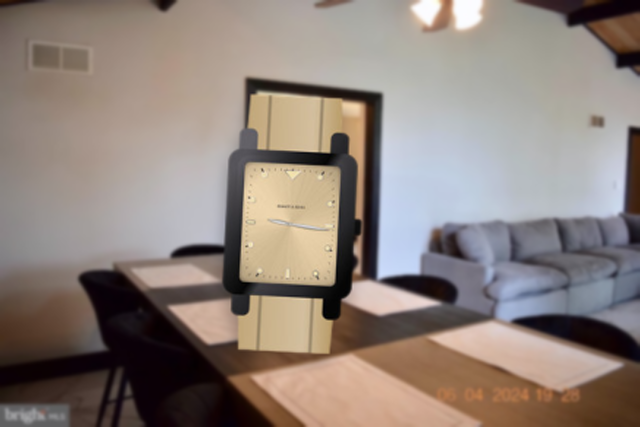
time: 9:16
